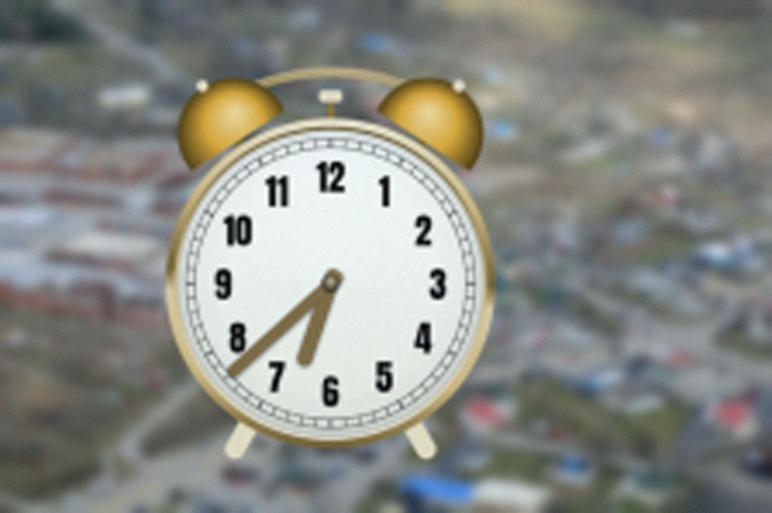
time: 6:38
